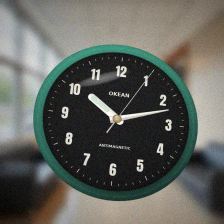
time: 10:12:05
